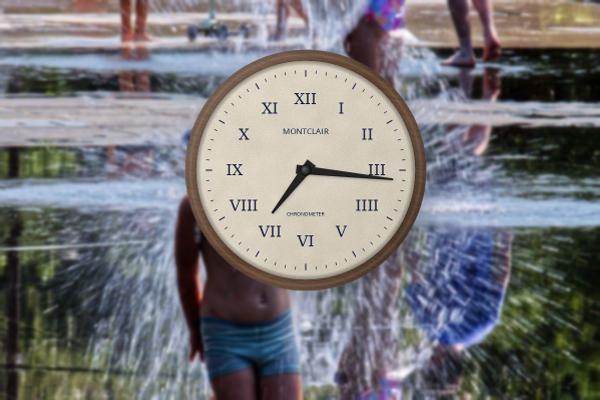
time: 7:16
